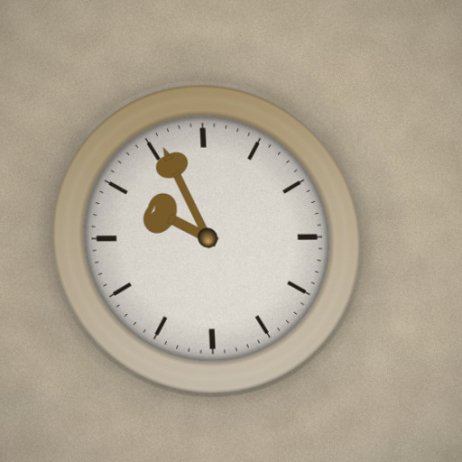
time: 9:56
